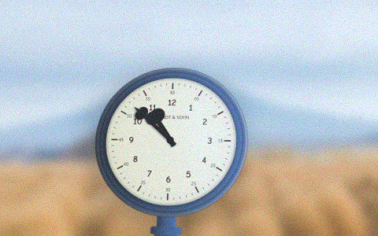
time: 10:52
